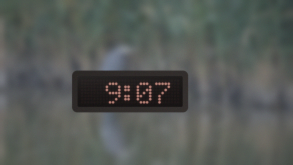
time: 9:07
